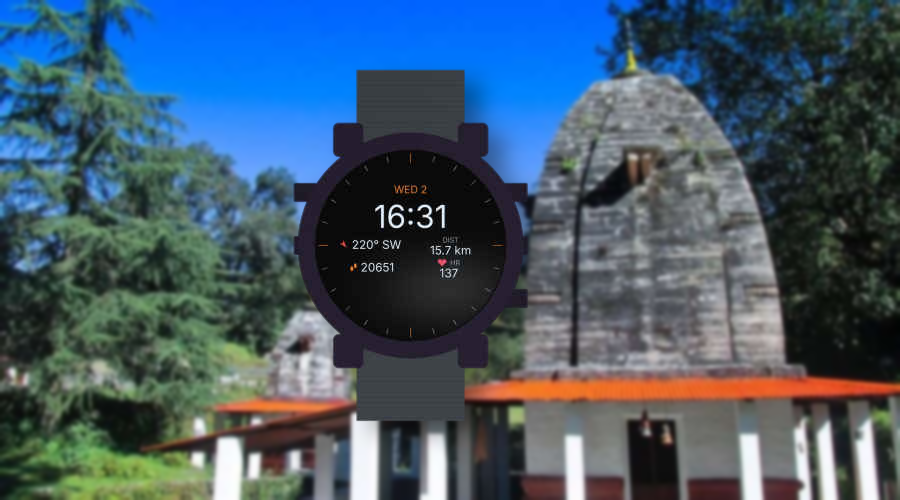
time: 16:31
